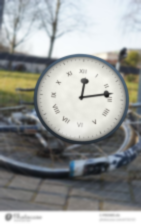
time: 12:13
